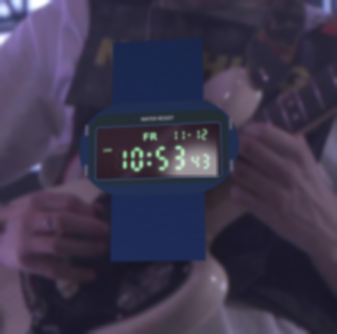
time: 10:53:43
